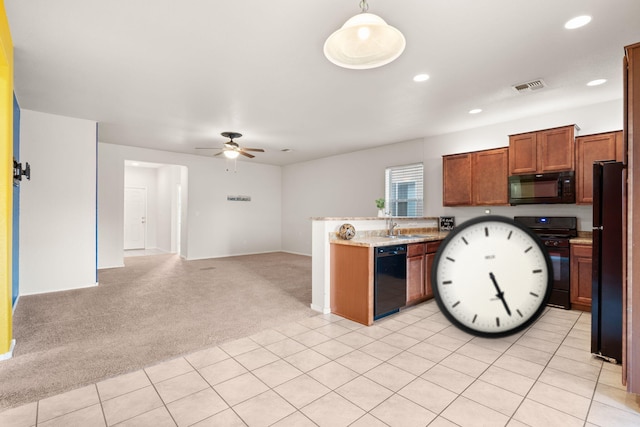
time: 5:27
